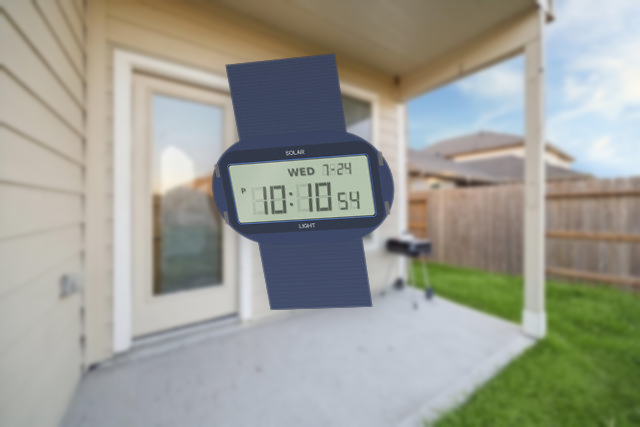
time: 10:10:54
